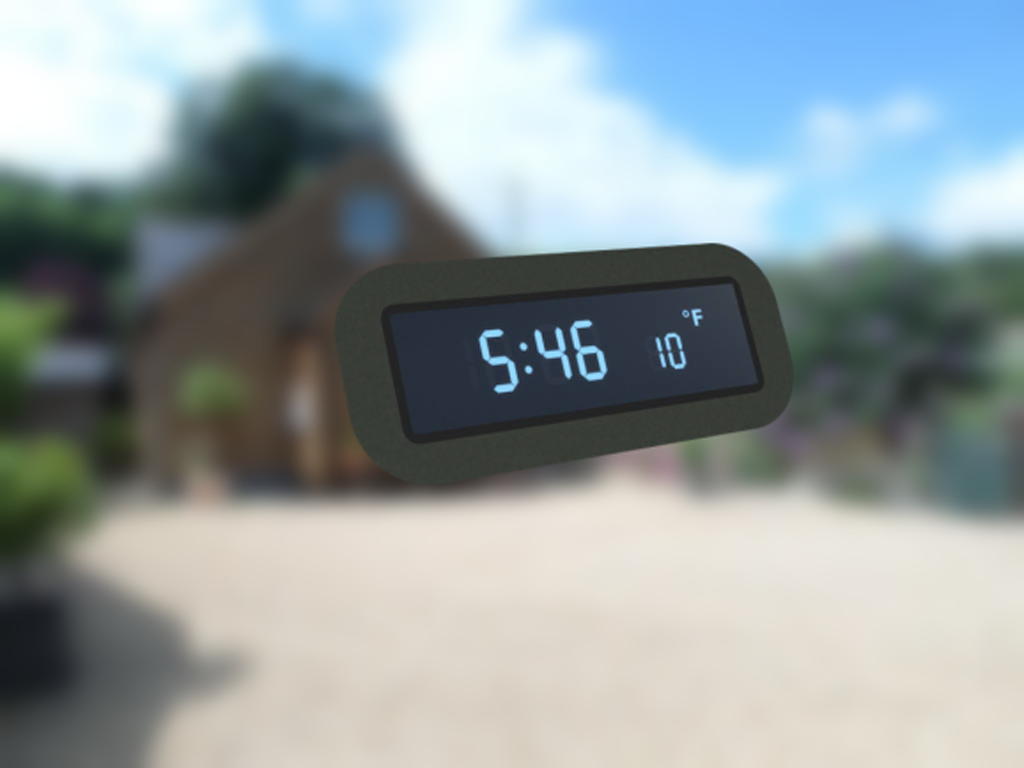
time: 5:46
